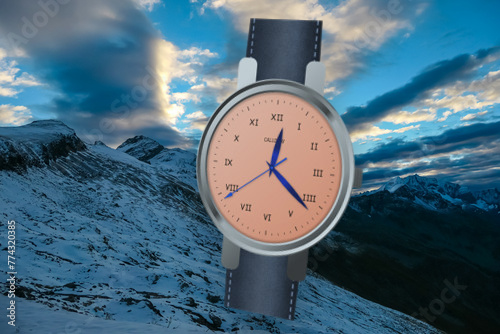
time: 12:21:39
